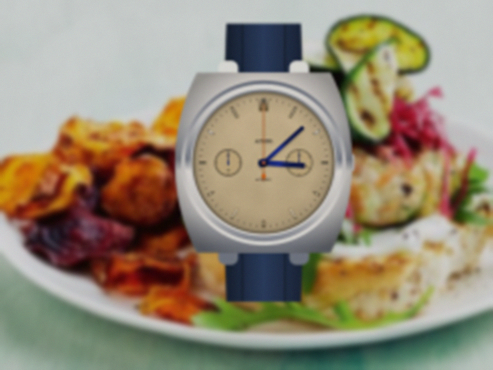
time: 3:08
